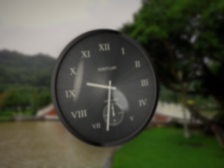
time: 9:32
